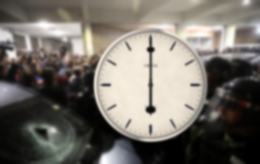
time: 6:00
